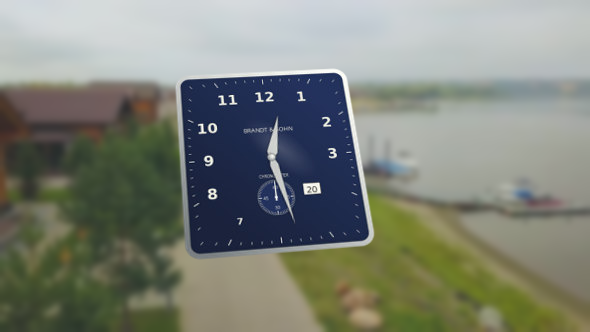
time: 12:28
